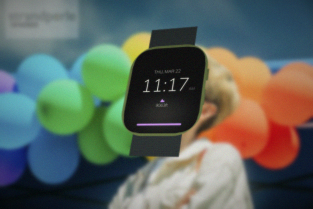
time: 11:17
